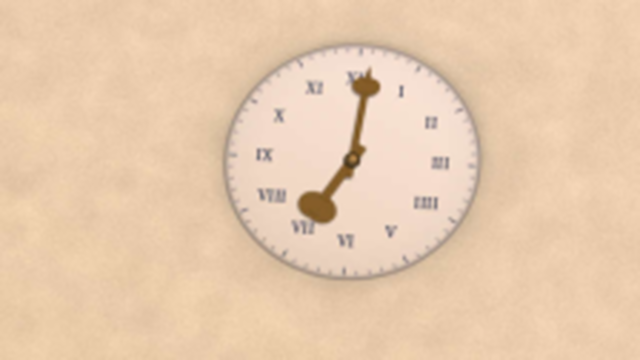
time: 7:01
